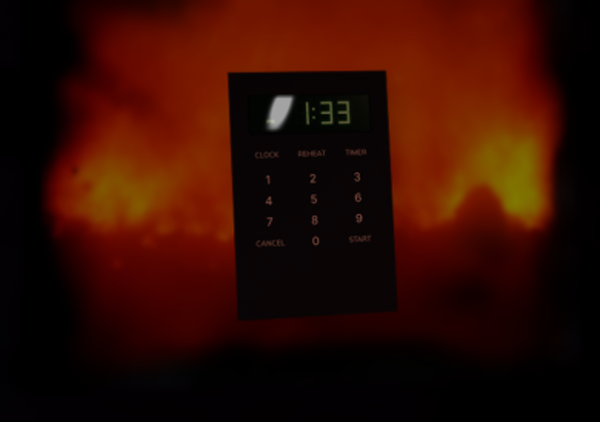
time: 1:33
